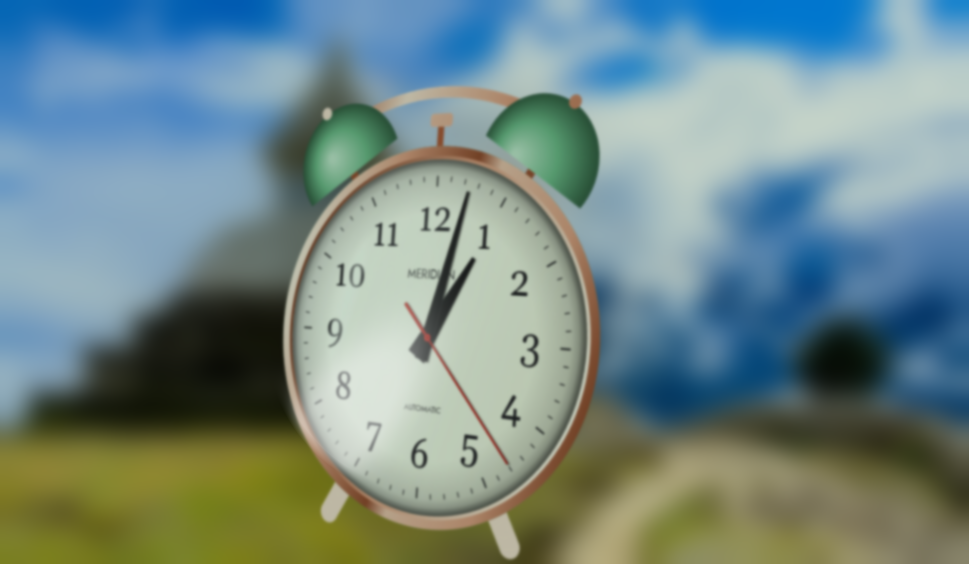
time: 1:02:23
